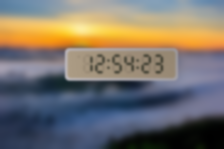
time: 12:54:23
